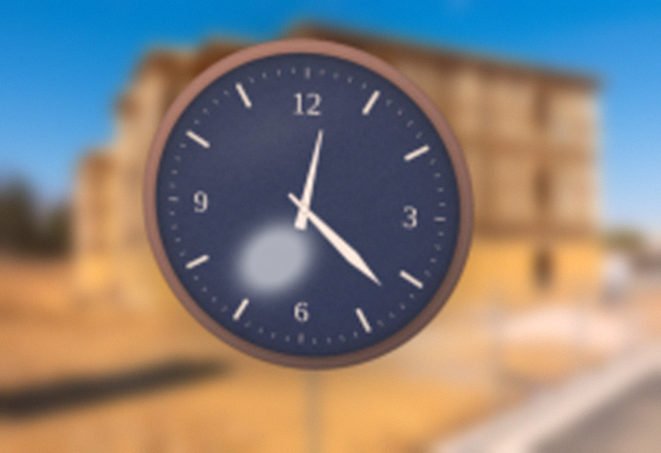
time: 12:22
